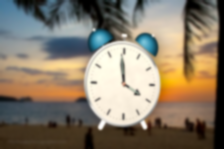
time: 3:59
